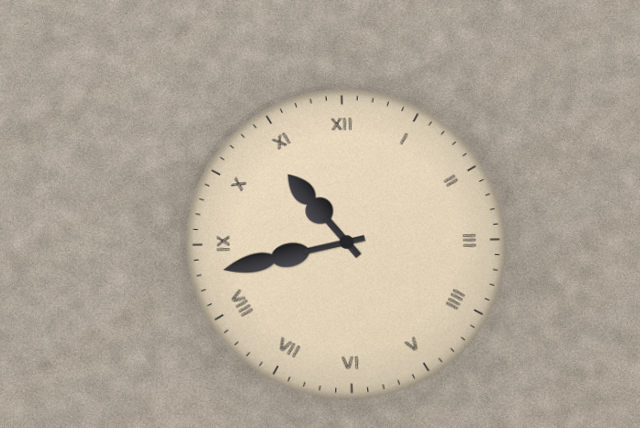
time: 10:43
